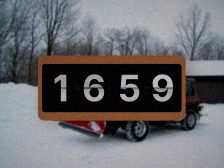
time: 16:59
